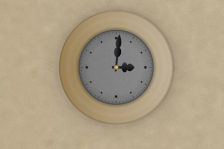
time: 3:01
